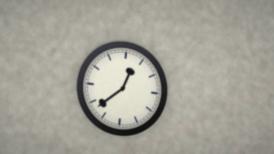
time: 12:38
